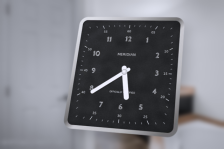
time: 5:39
